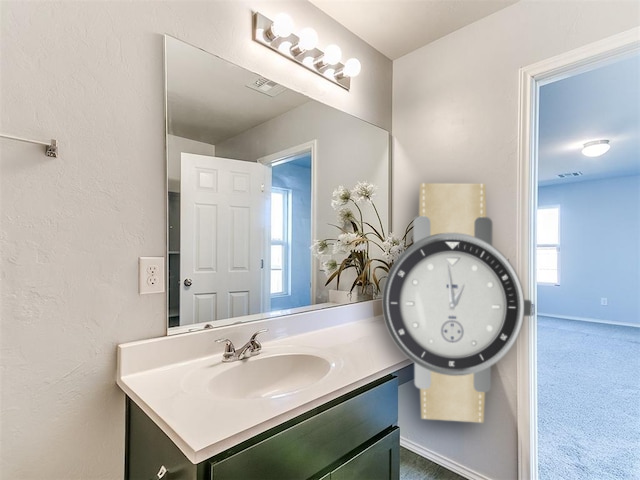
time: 12:59
